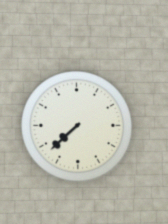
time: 7:38
